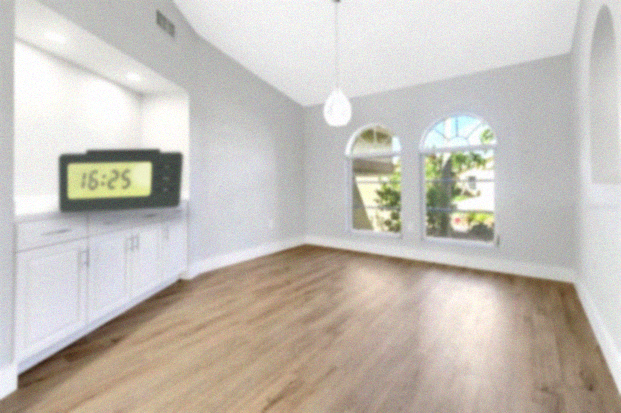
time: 16:25
